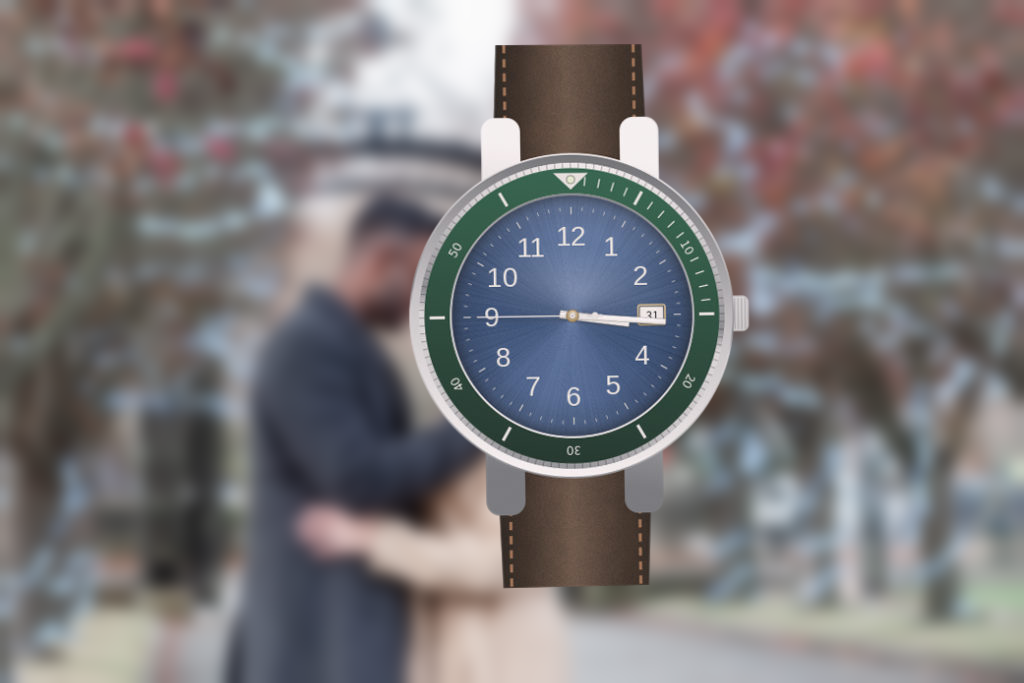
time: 3:15:45
